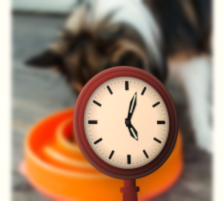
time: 5:03
